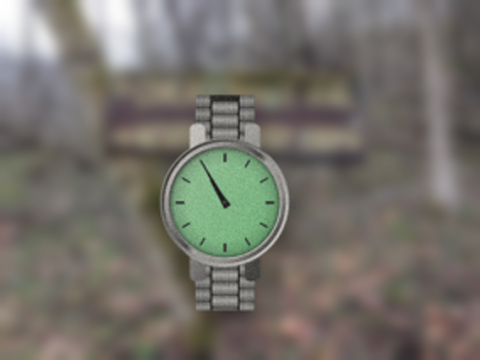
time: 10:55
